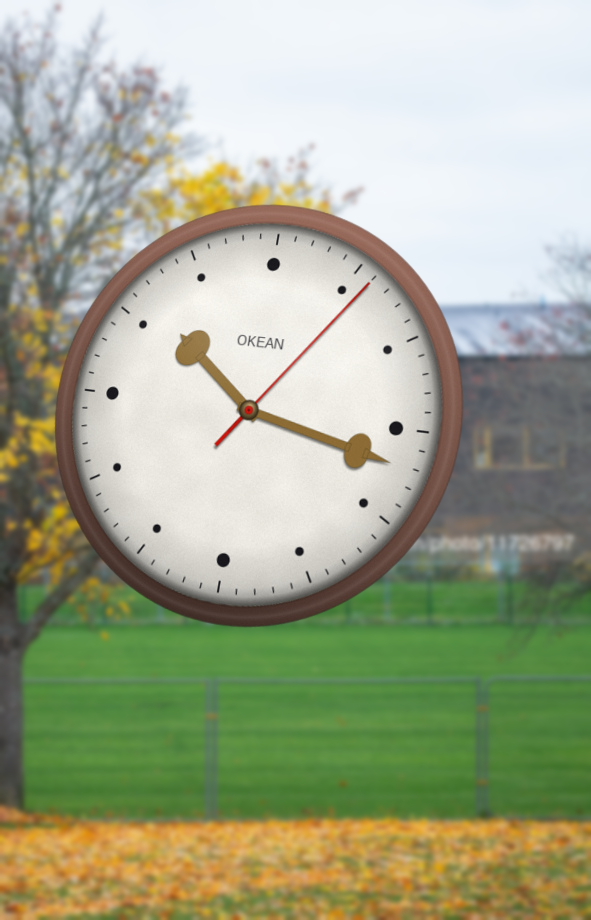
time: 10:17:06
